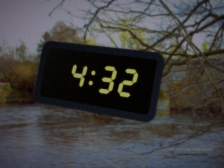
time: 4:32
